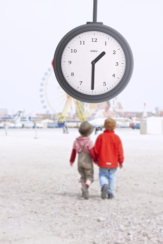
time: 1:30
